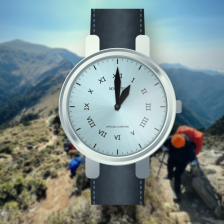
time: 1:00
